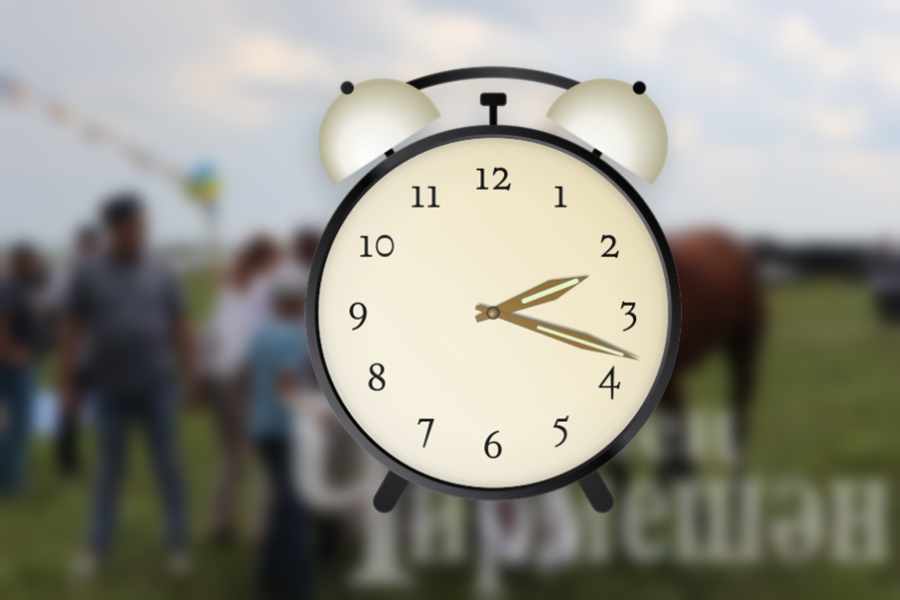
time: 2:18
